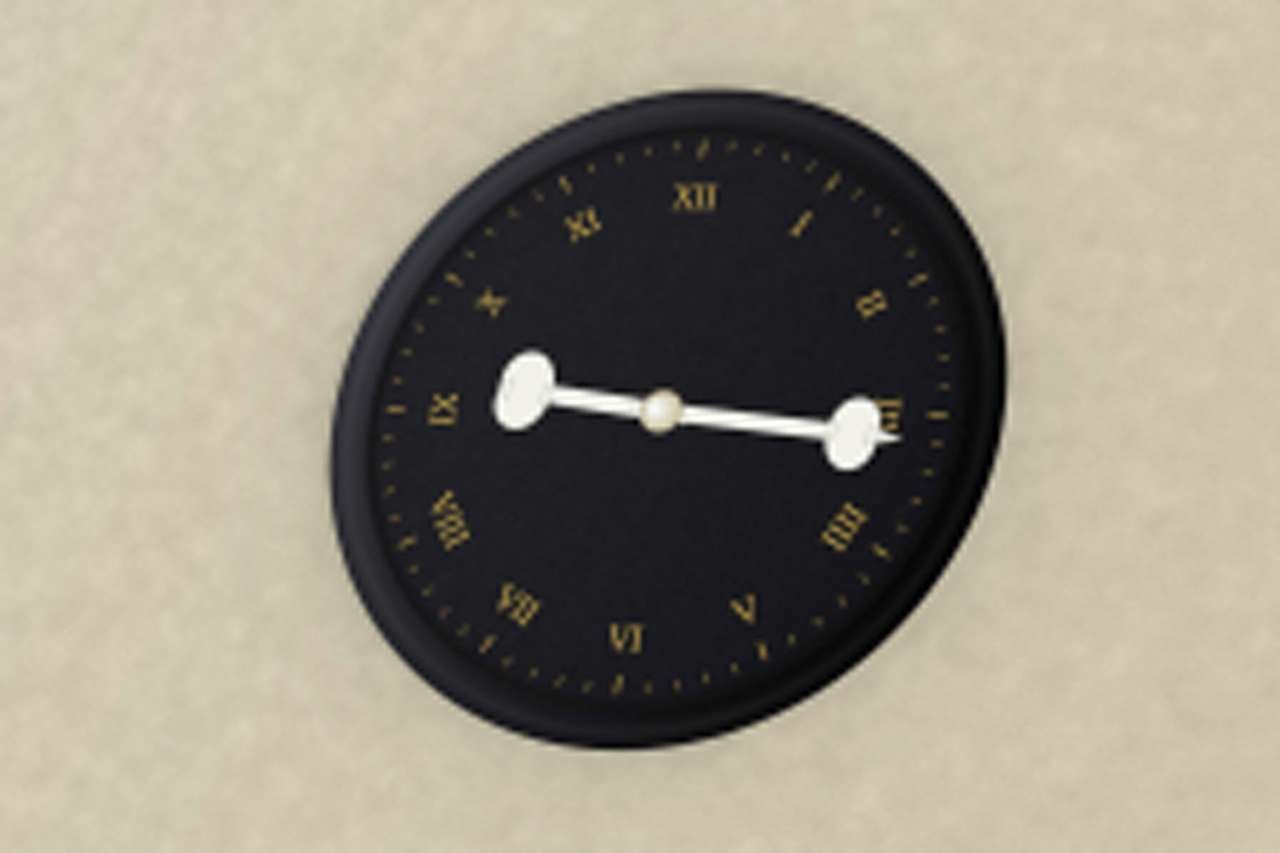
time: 9:16
